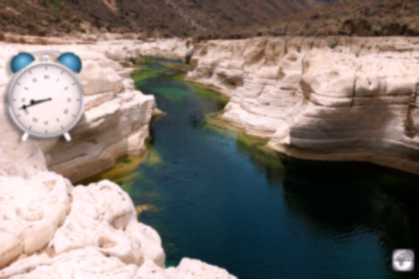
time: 8:42
